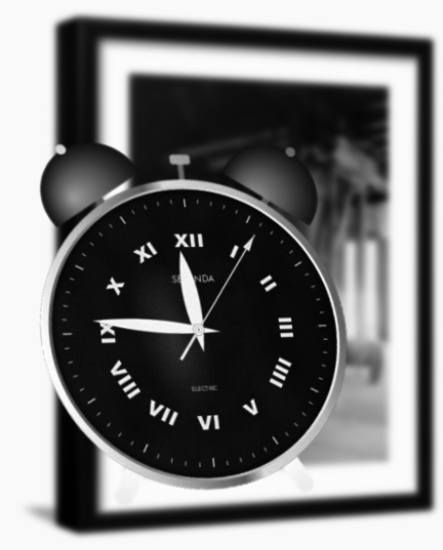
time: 11:46:06
